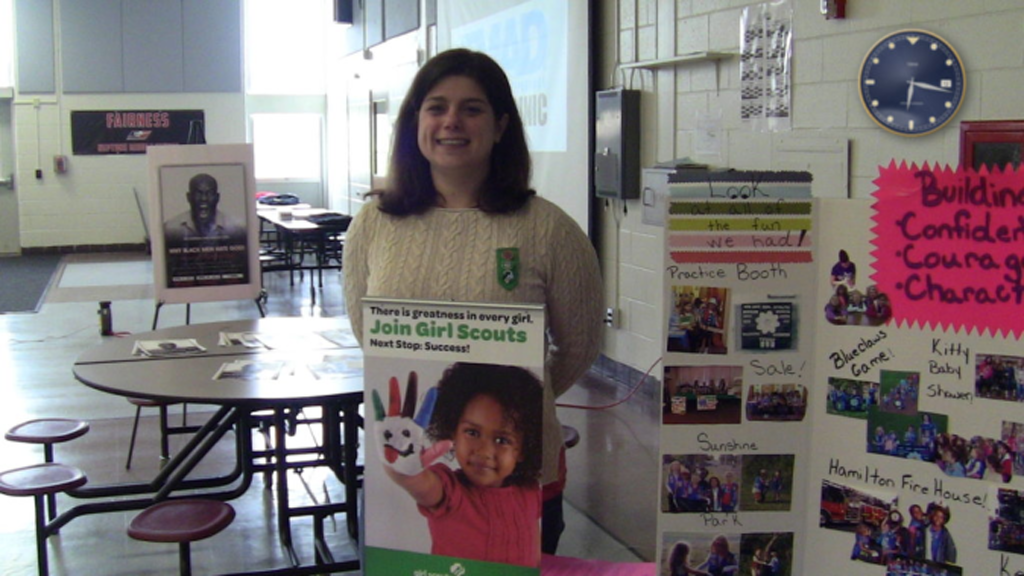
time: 6:17
